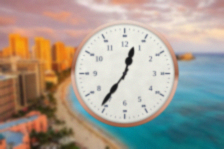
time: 12:36
